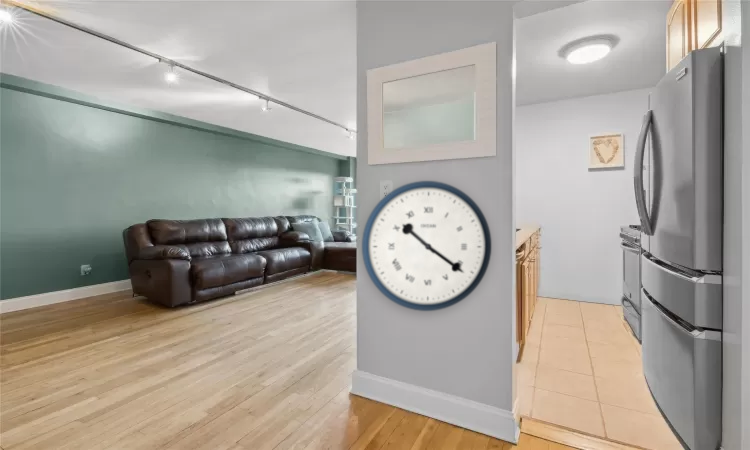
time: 10:21
